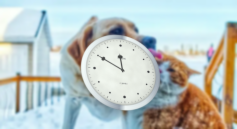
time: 11:50
